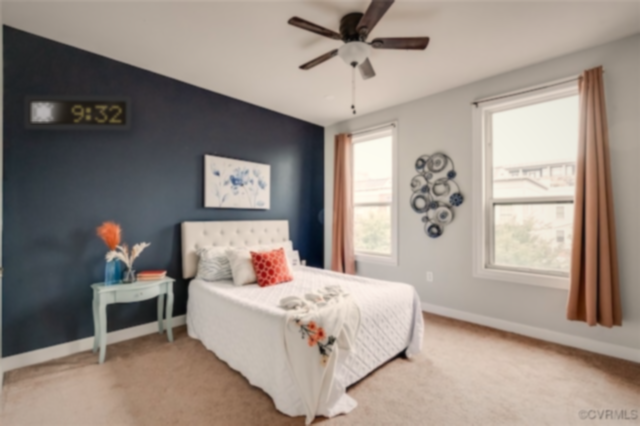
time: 9:32
